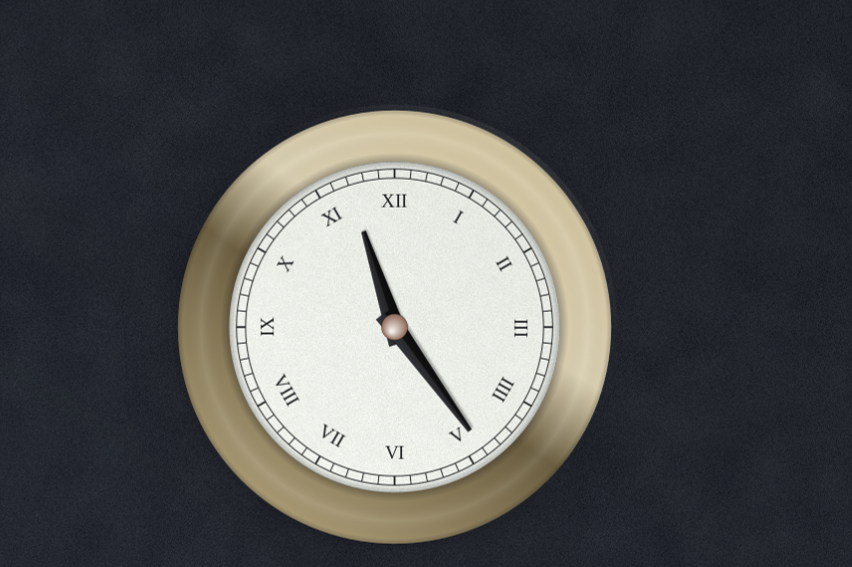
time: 11:24
